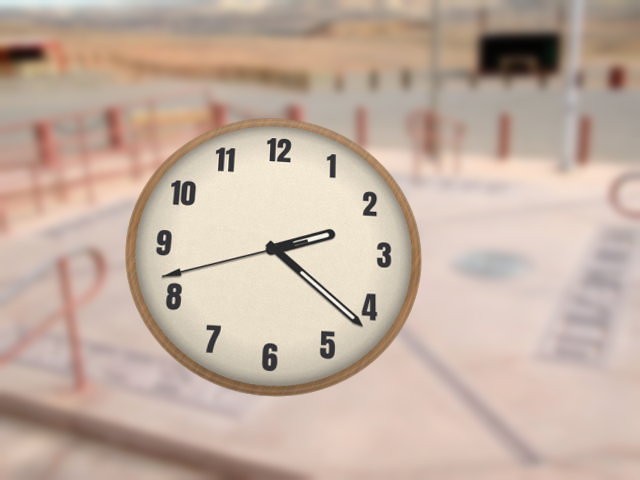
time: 2:21:42
